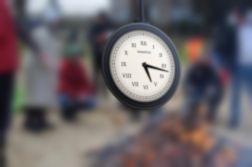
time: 5:17
